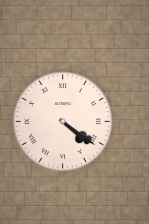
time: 4:21
